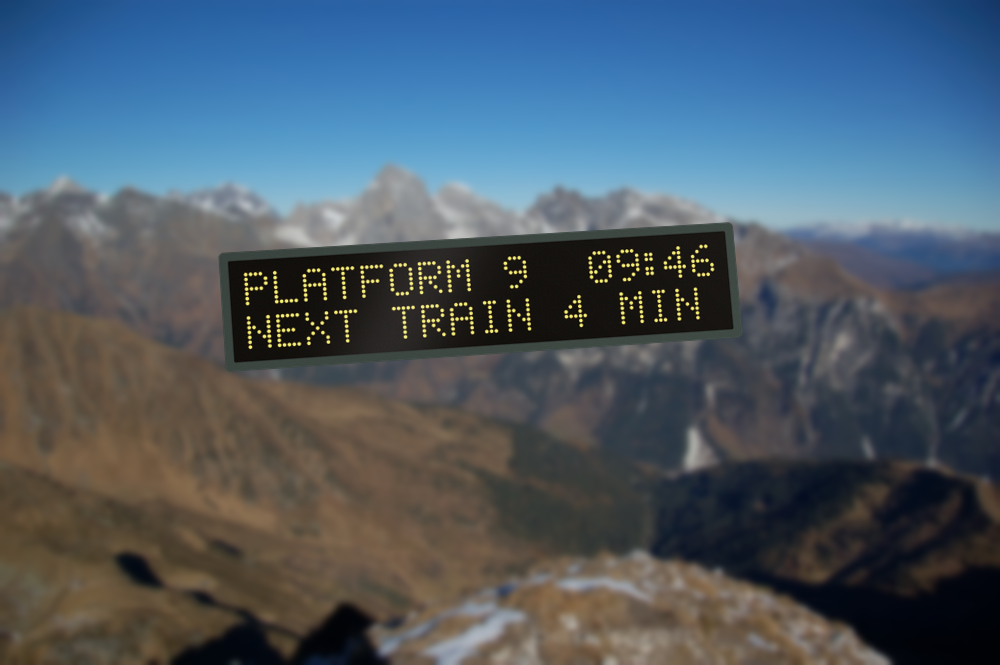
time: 9:46
